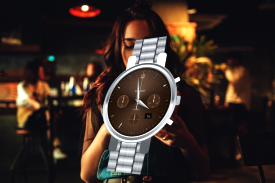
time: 3:58
